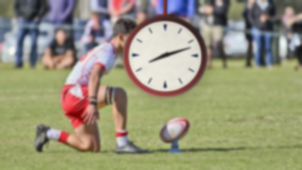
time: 8:12
